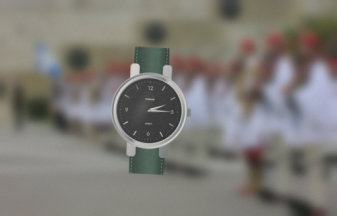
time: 2:15
